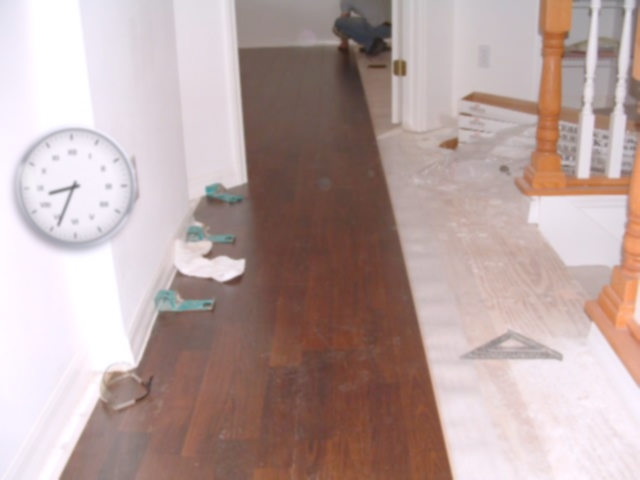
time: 8:34
